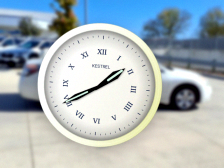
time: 1:40
